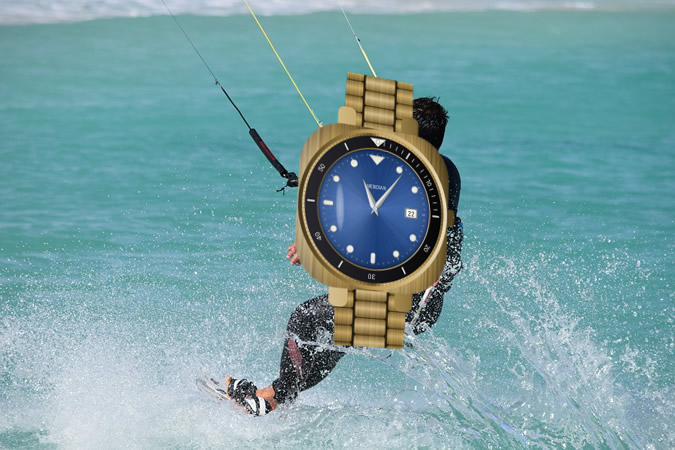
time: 11:06
